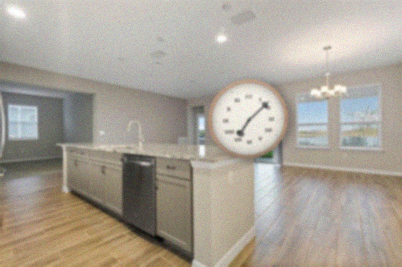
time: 7:08
